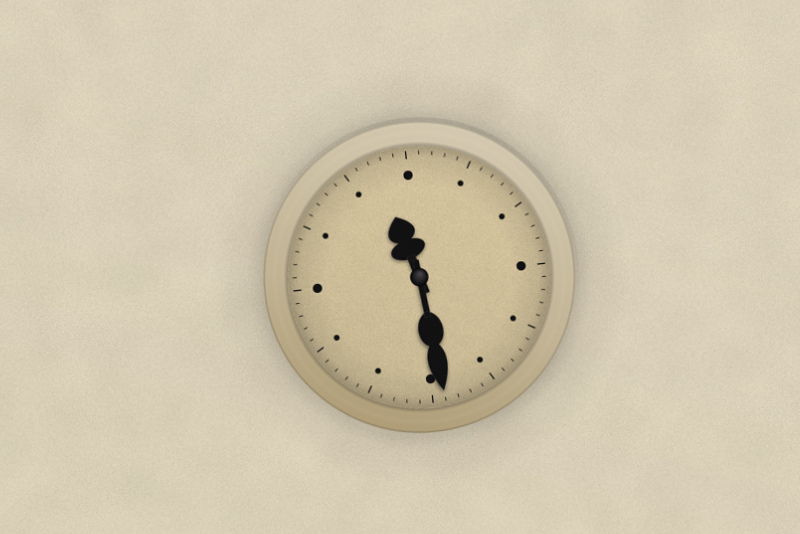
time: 11:29
